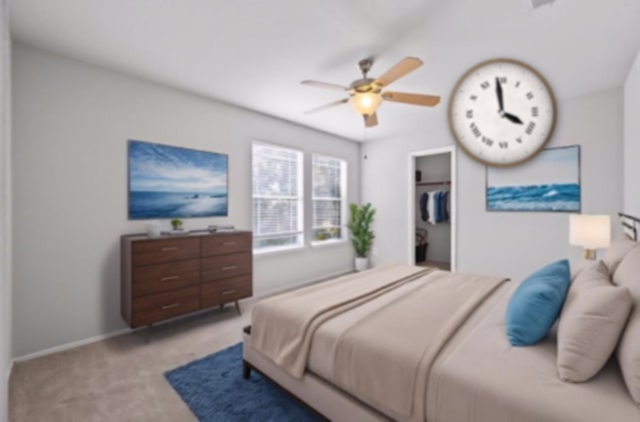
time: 3:59
